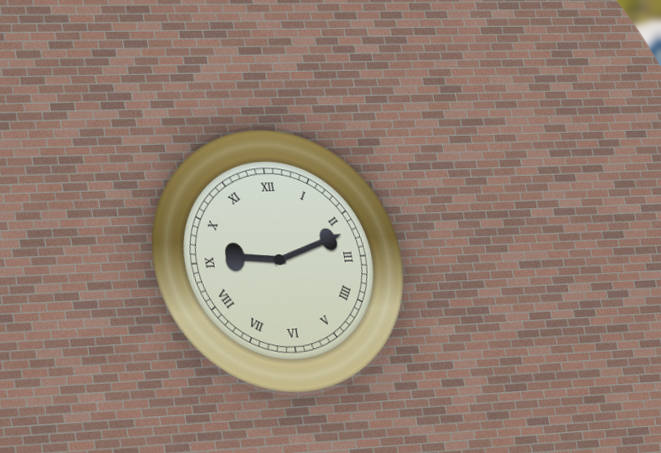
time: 9:12
